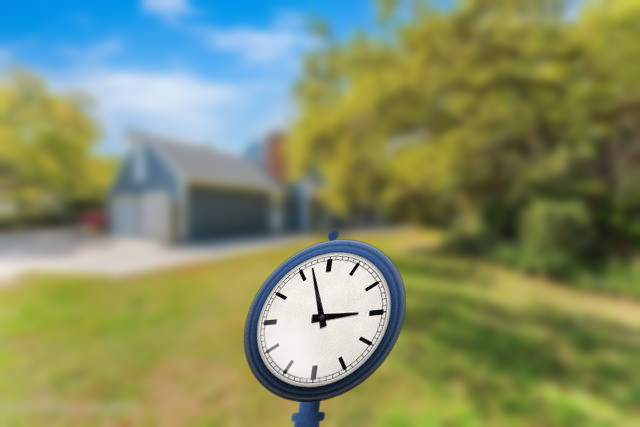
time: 2:57
